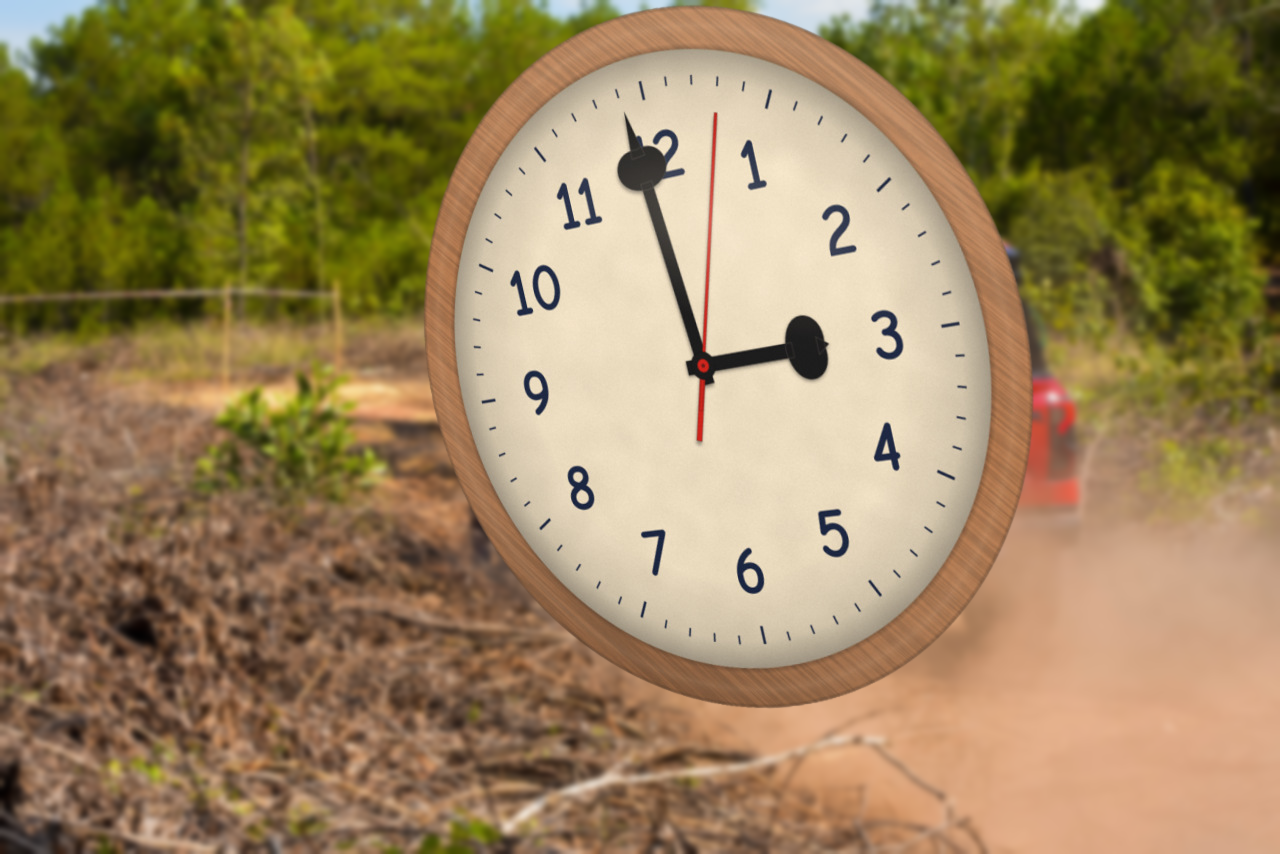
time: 2:59:03
